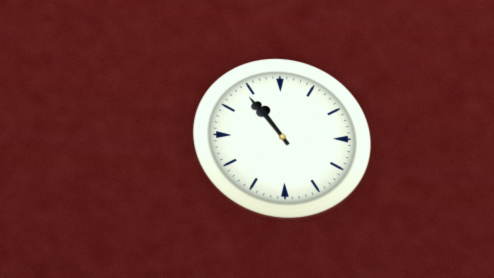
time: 10:54
